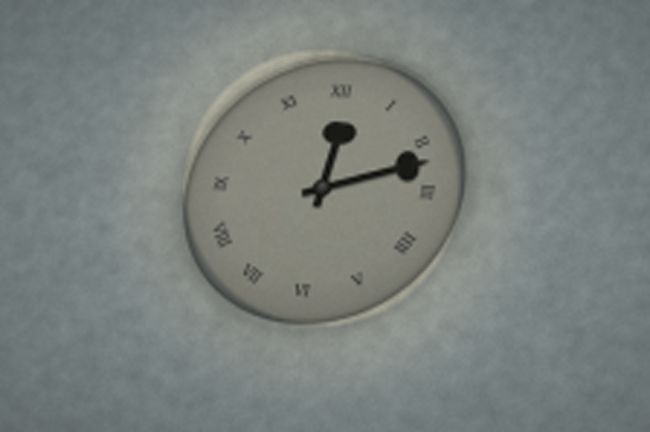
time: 12:12
